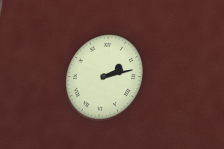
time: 2:13
